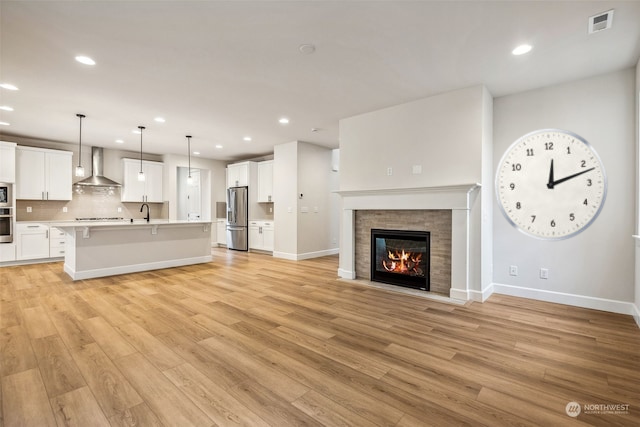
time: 12:12
